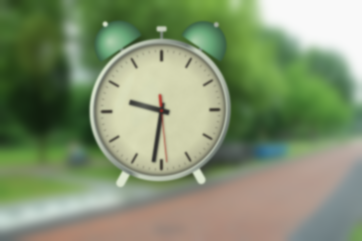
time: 9:31:29
